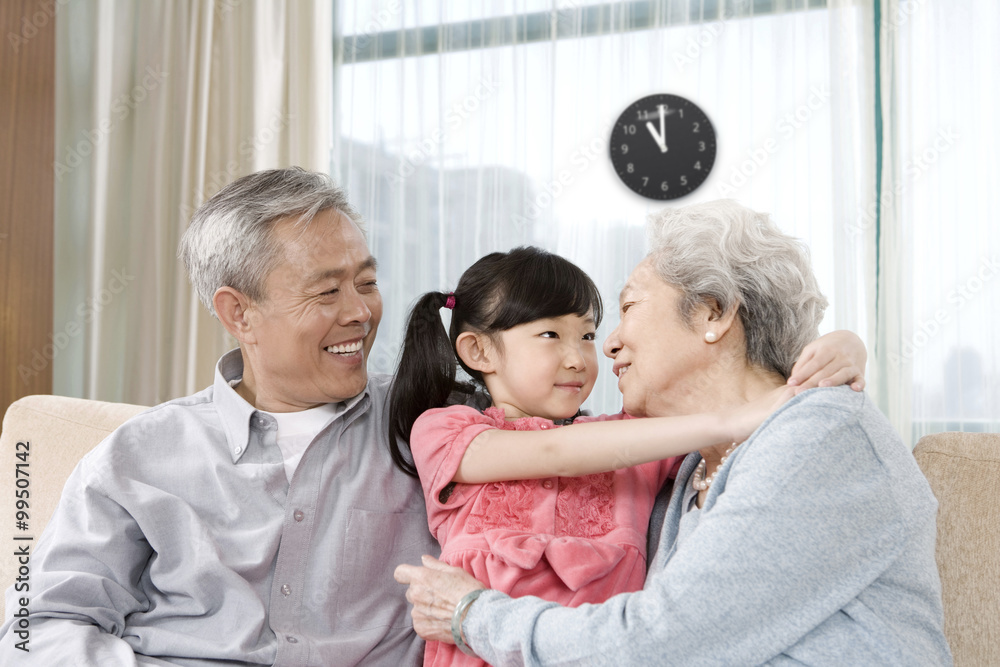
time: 11:00
